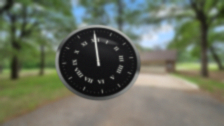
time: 12:00
